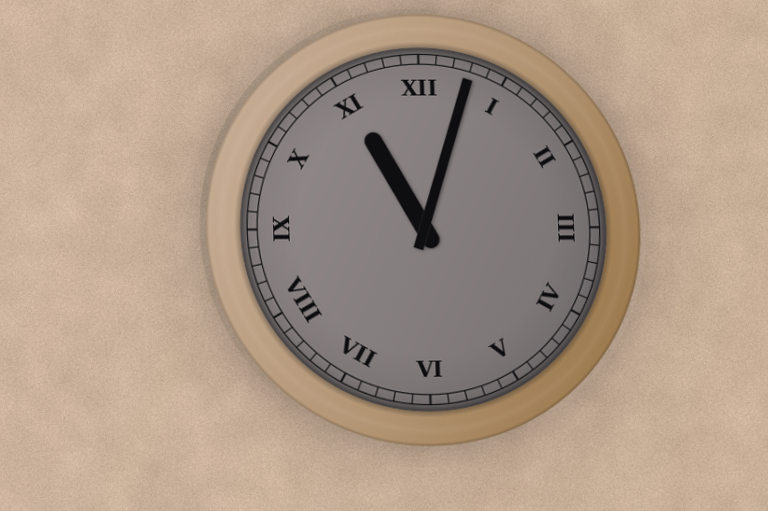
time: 11:03
